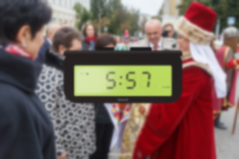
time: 5:57
